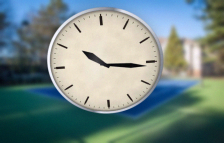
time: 10:16
